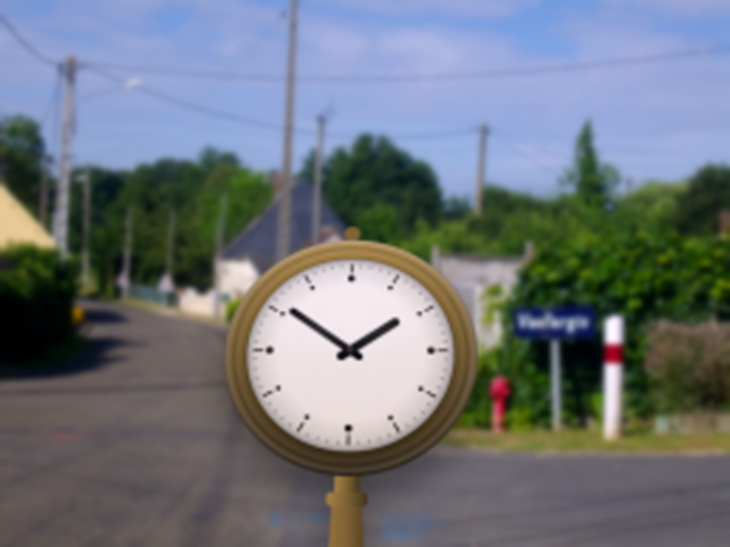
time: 1:51
